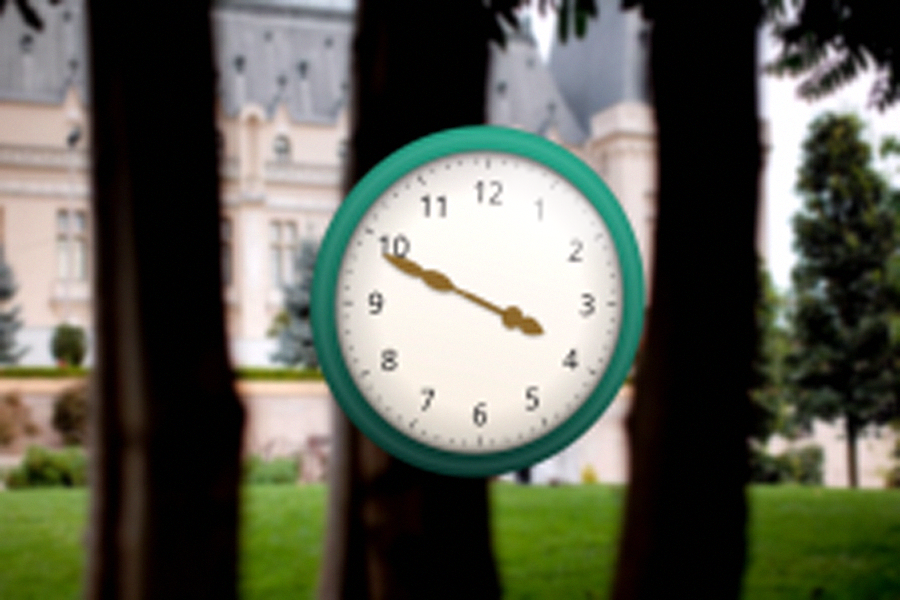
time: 3:49
